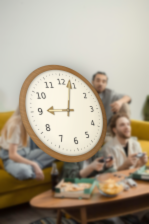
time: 9:03
